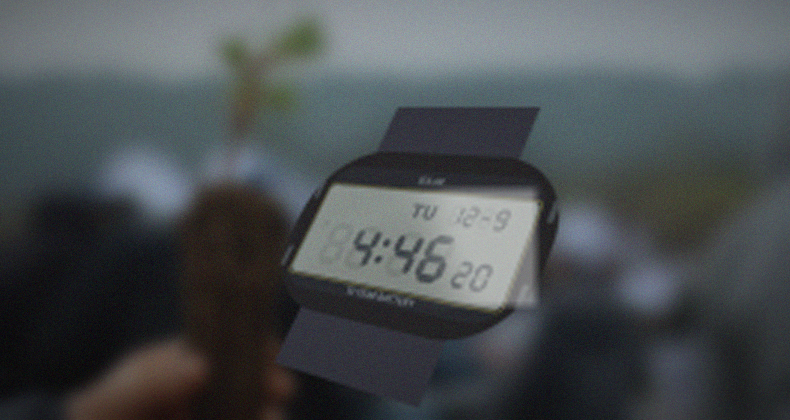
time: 4:46:20
